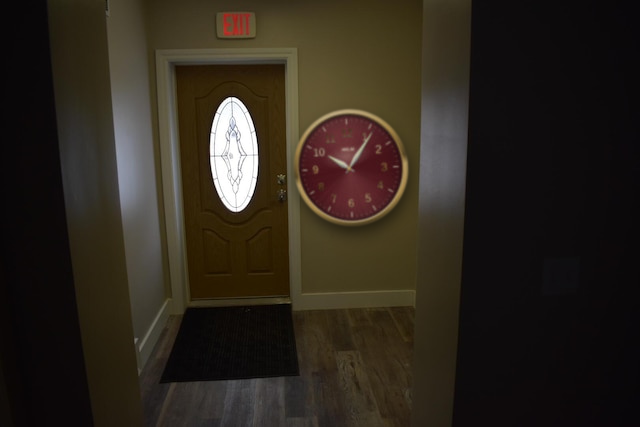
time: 10:06
